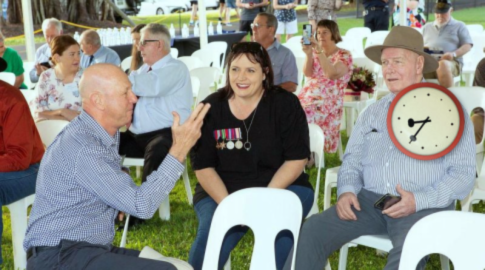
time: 8:35
